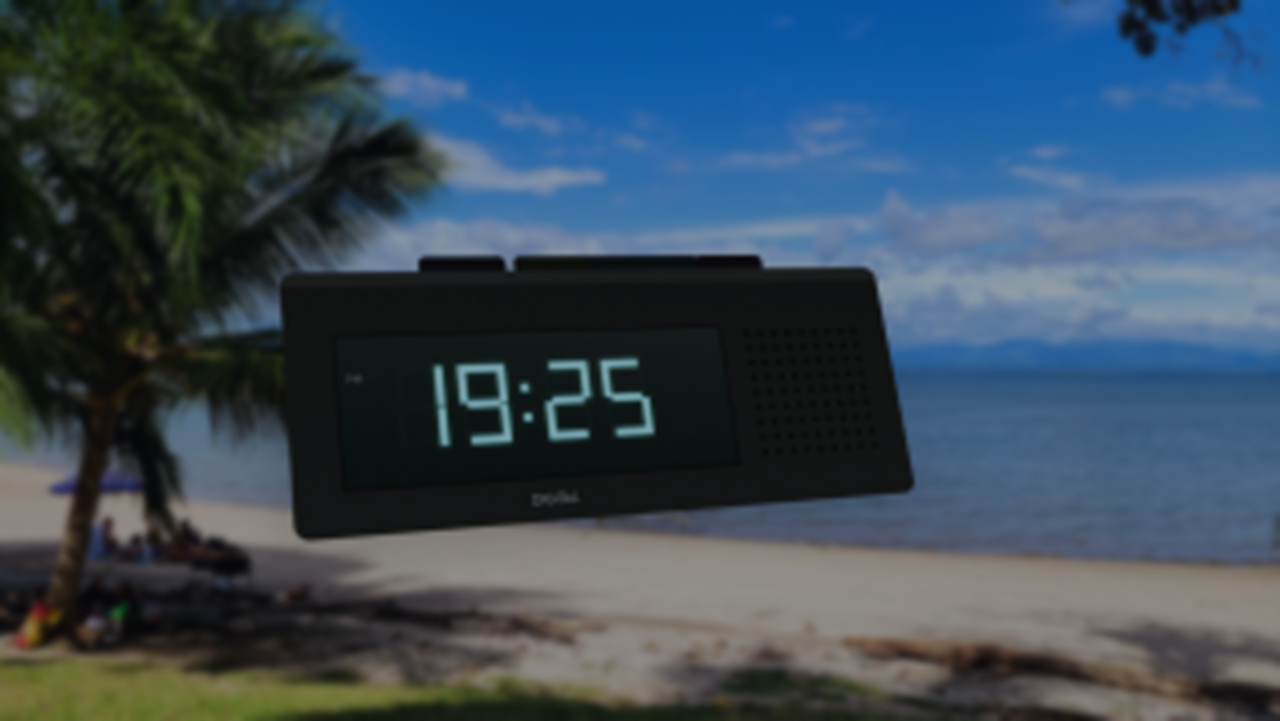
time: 19:25
